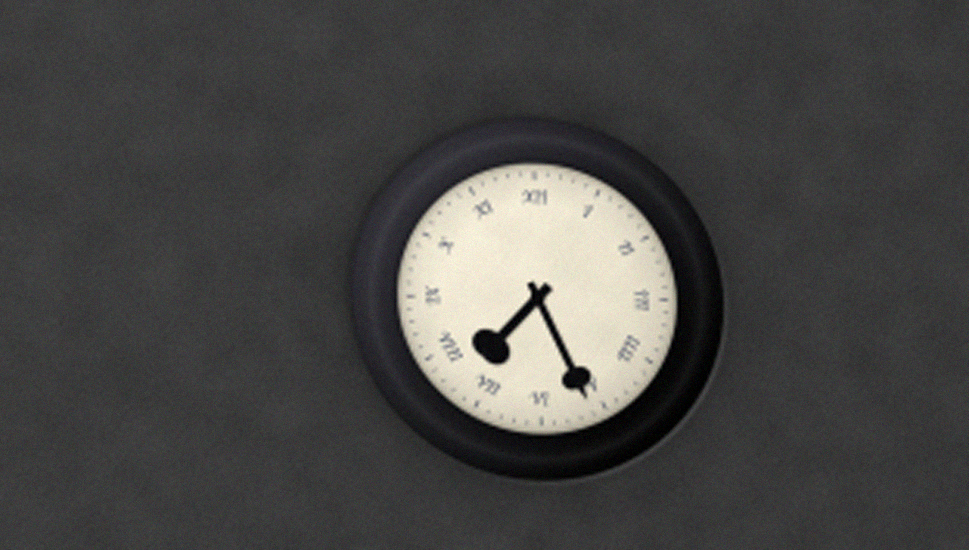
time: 7:26
